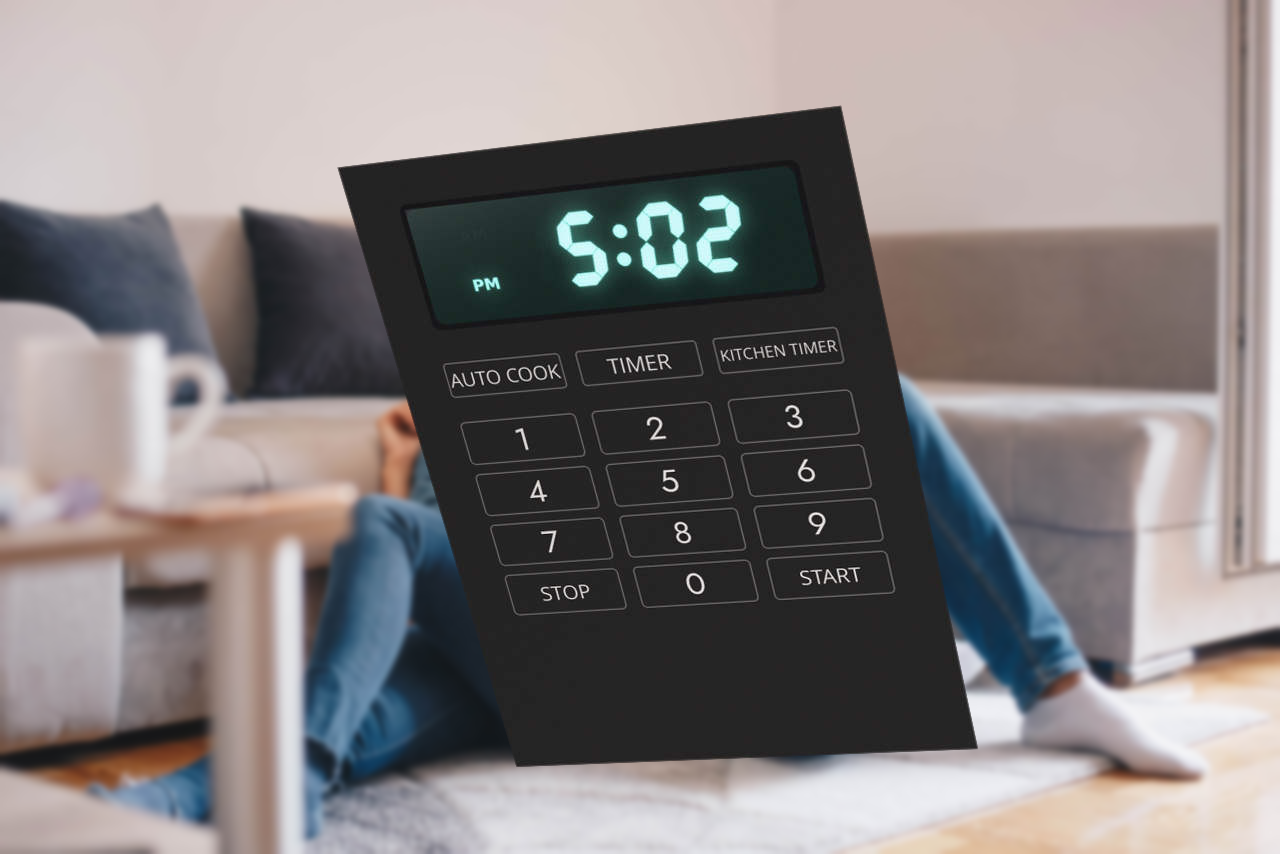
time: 5:02
